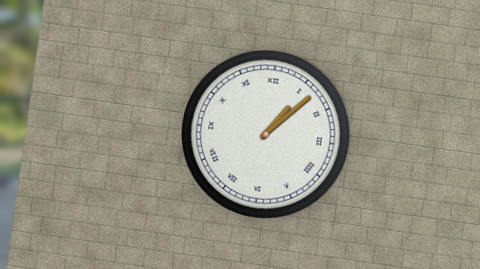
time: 1:07
